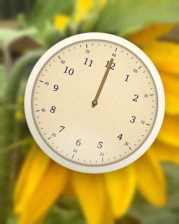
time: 12:00
